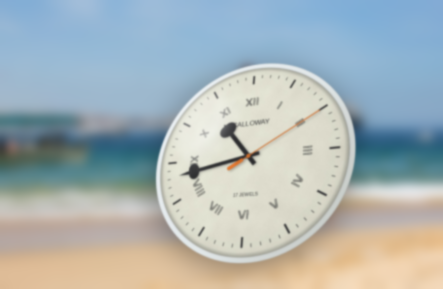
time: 10:43:10
